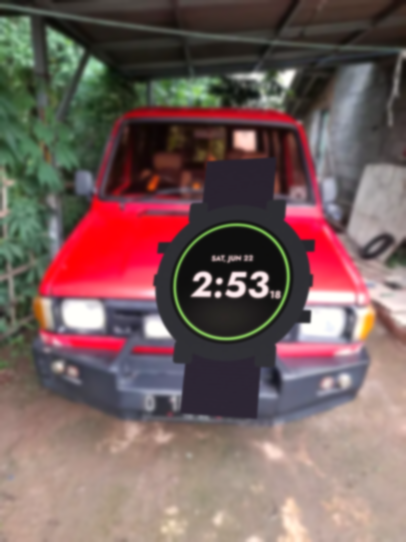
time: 2:53
